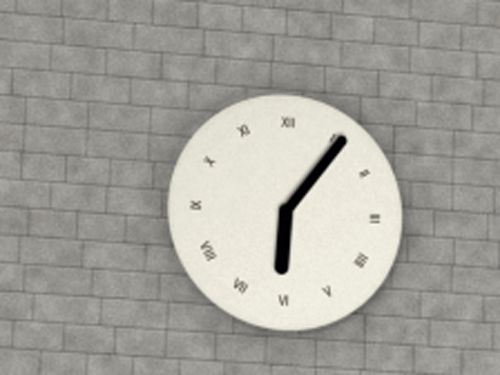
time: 6:06
